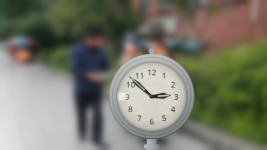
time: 2:52
